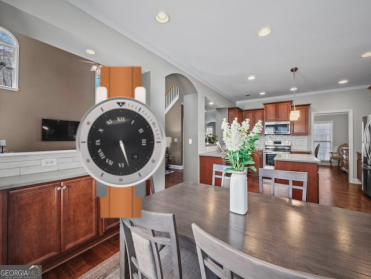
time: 5:27
